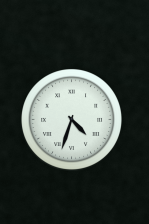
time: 4:33
